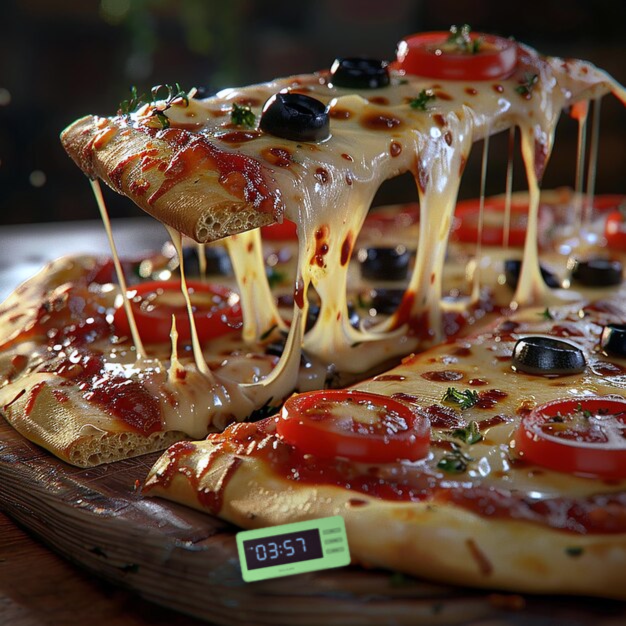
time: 3:57
